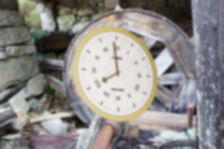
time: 7:59
